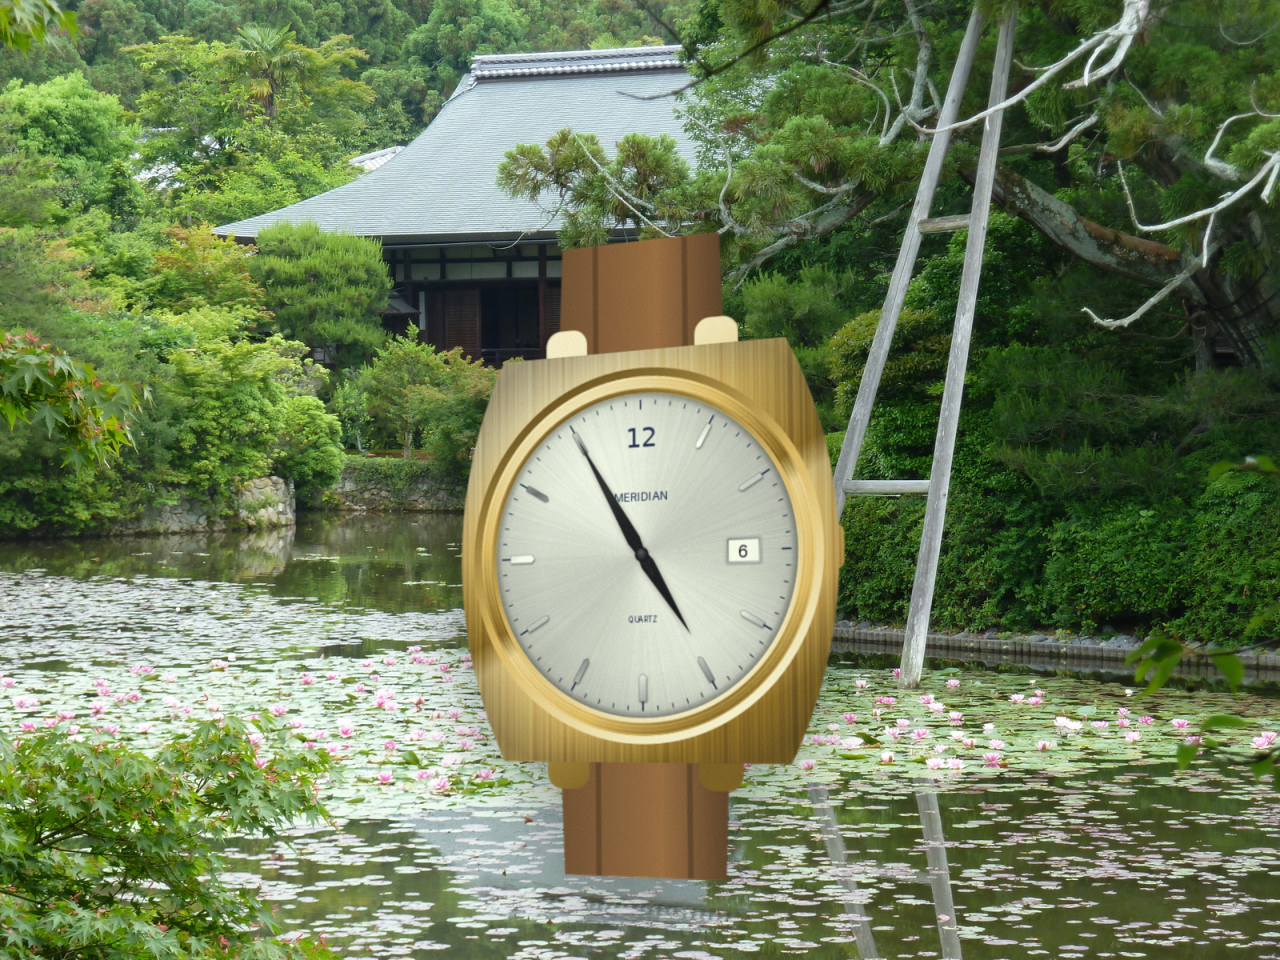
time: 4:55
